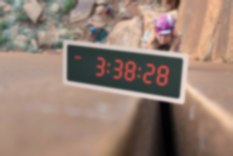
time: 3:38:28
